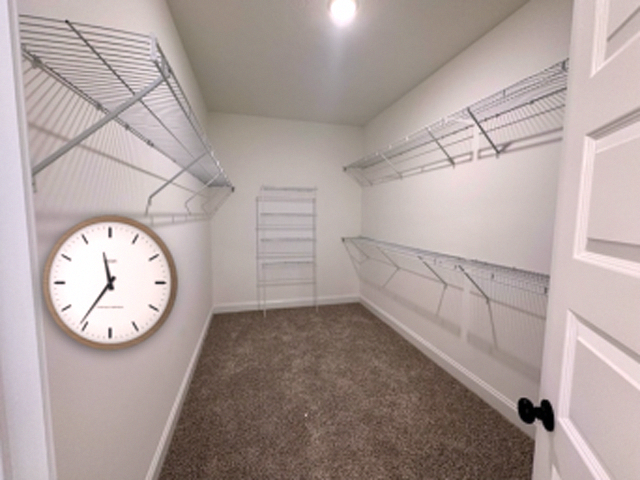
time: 11:36
